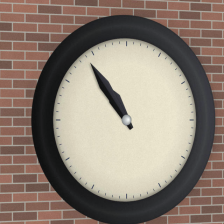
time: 10:54
